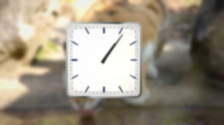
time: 1:06
